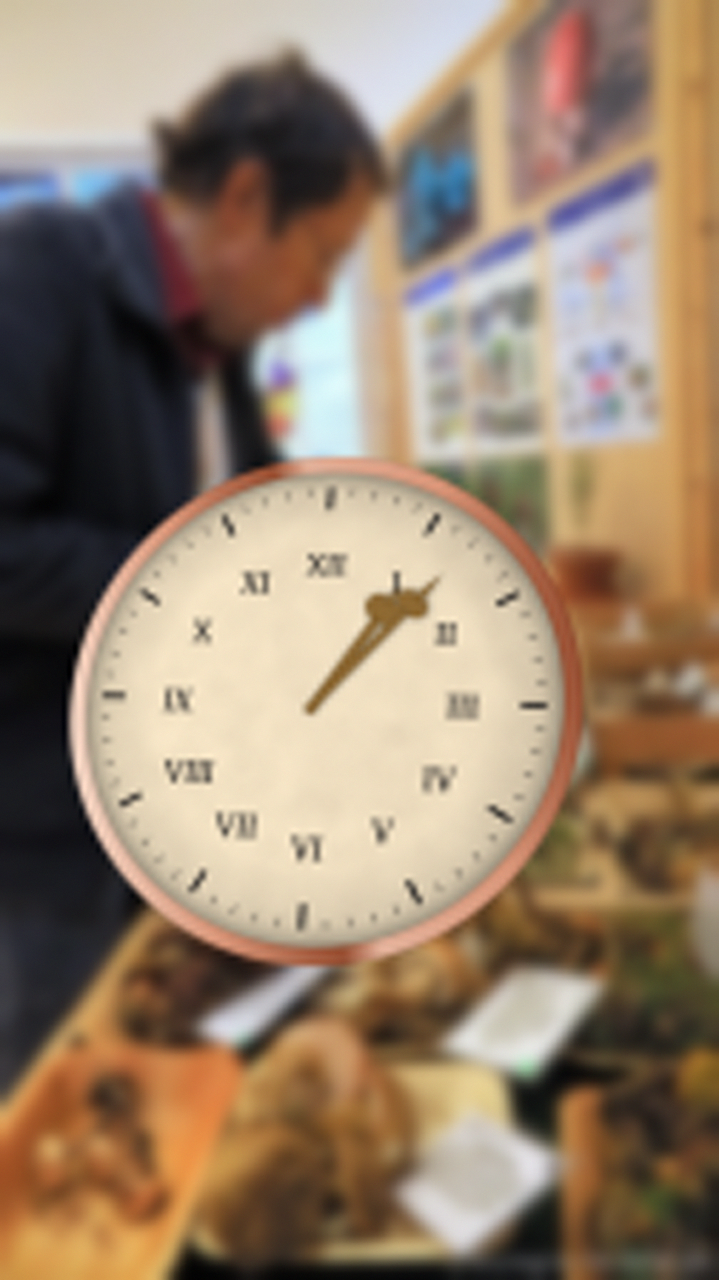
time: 1:07
